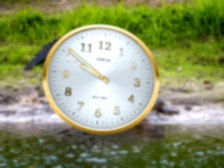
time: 9:51
